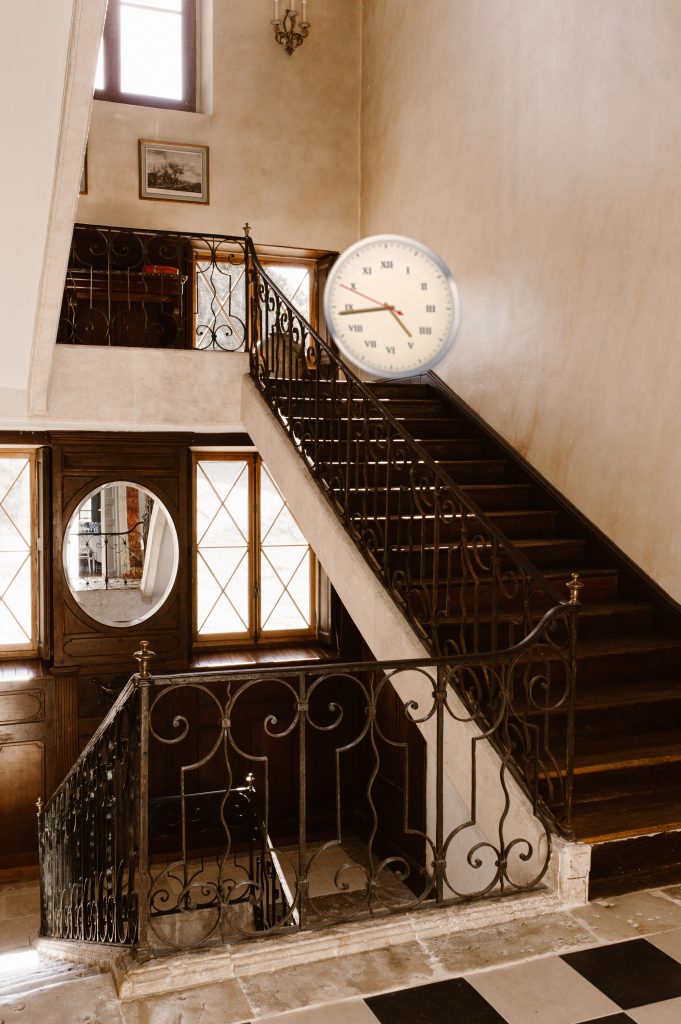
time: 4:43:49
